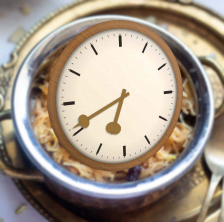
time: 6:41
